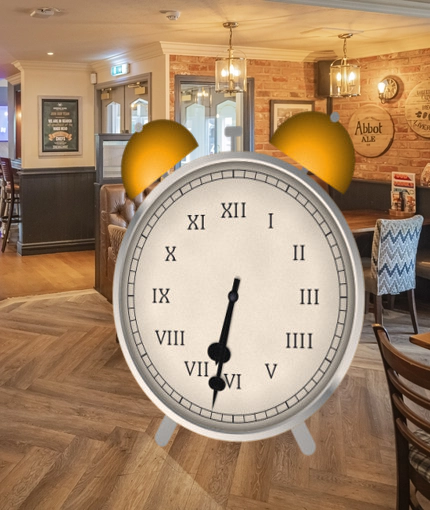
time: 6:32
